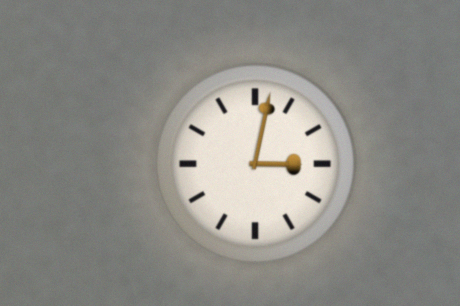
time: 3:02
